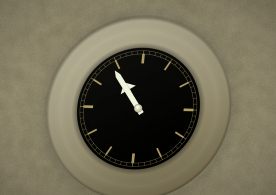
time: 10:54
